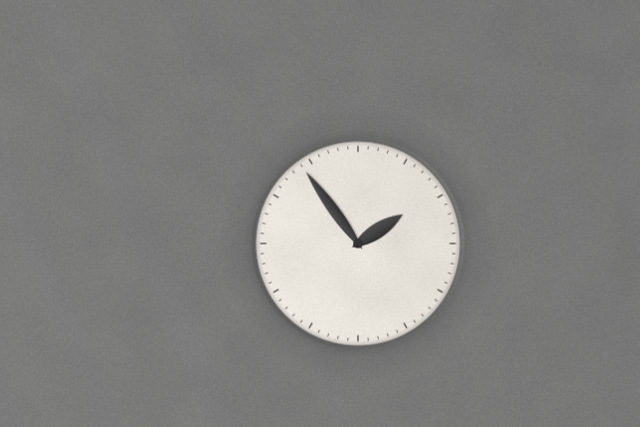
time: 1:54
